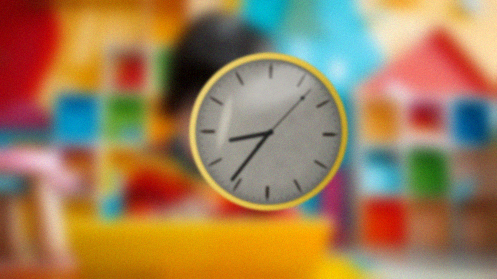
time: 8:36:07
